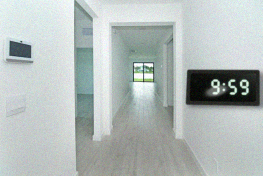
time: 9:59
